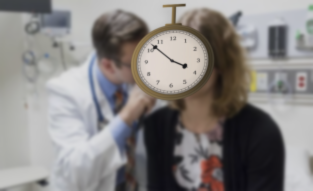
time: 3:52
